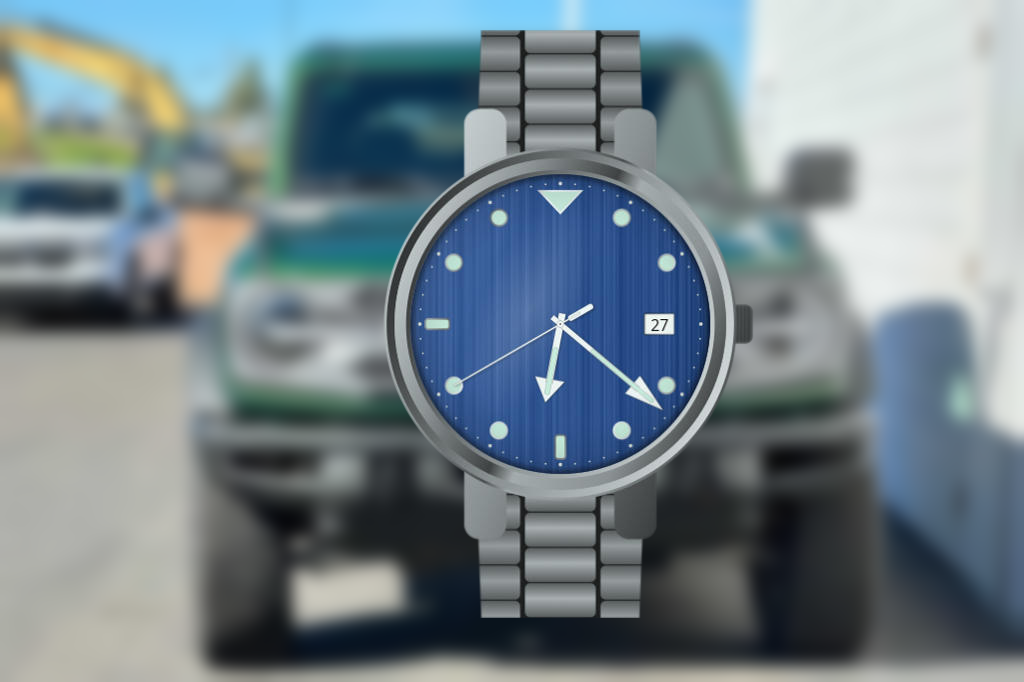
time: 6:21:40
